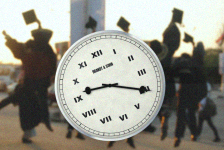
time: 9:20
